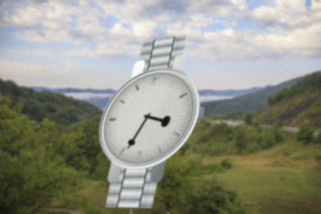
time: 3:34
